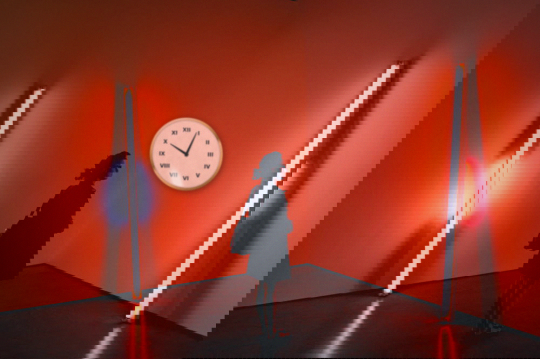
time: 10:04
